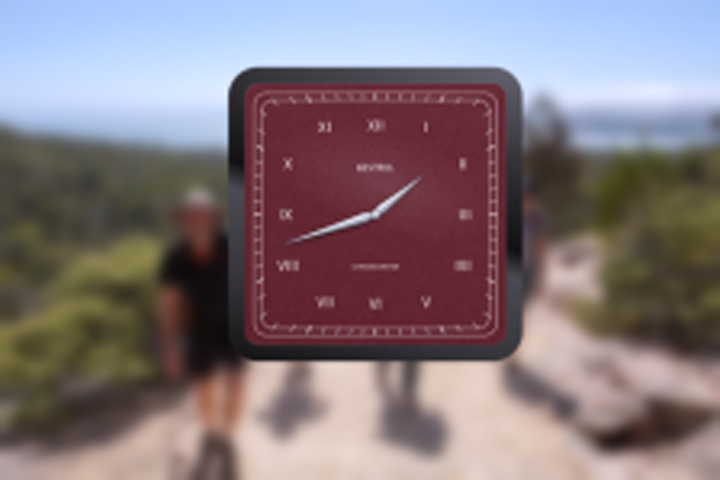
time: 1:42
